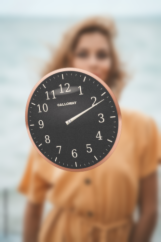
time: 2:11
